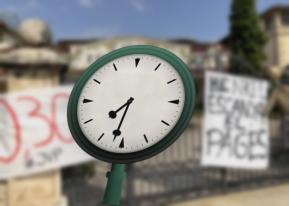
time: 7:32
